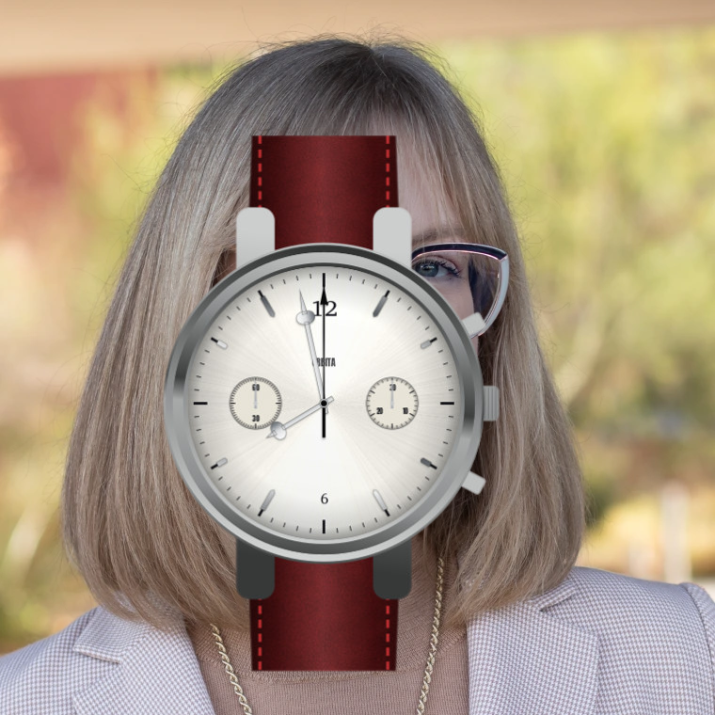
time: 7:58
